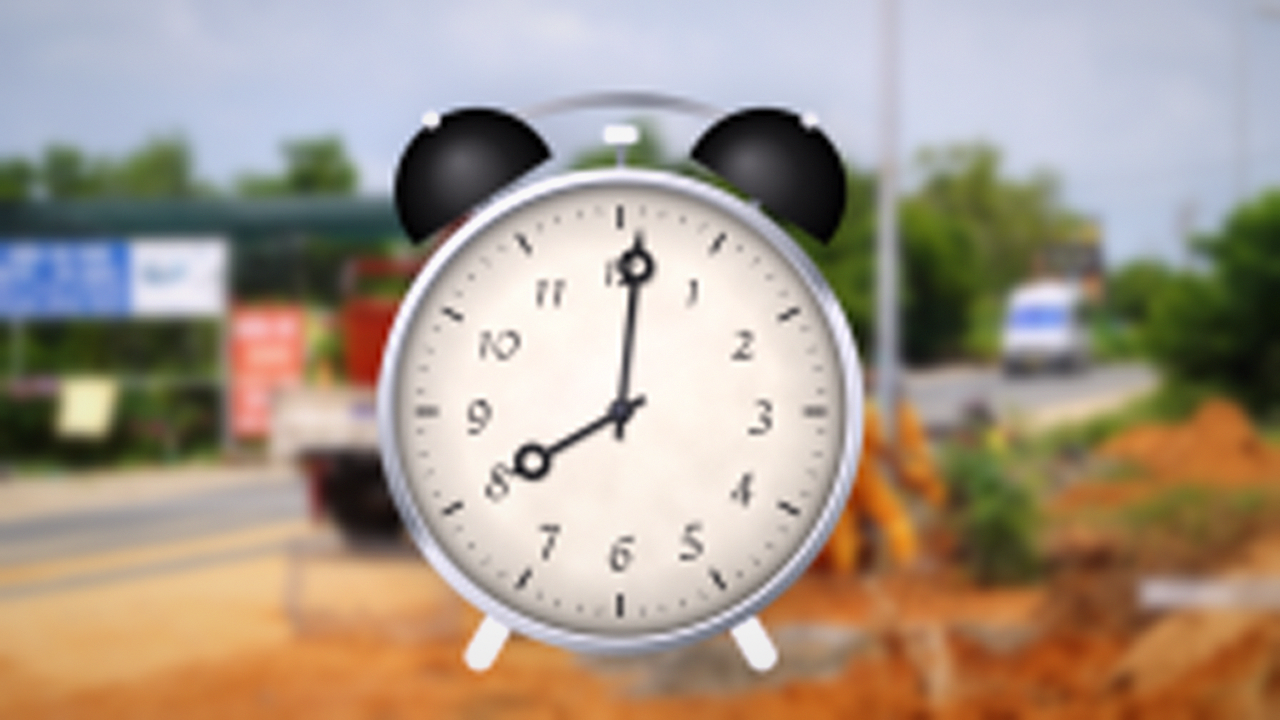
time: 8:01
